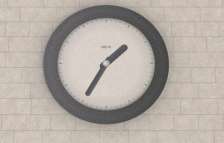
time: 1:35
